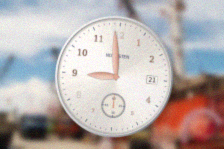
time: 8:59
